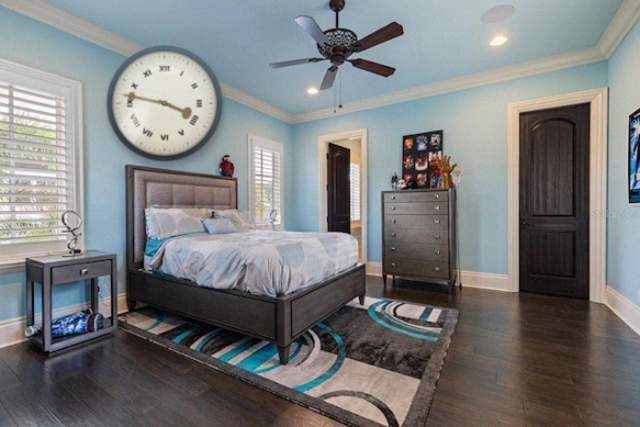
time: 3:47
